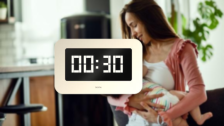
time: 0:30
